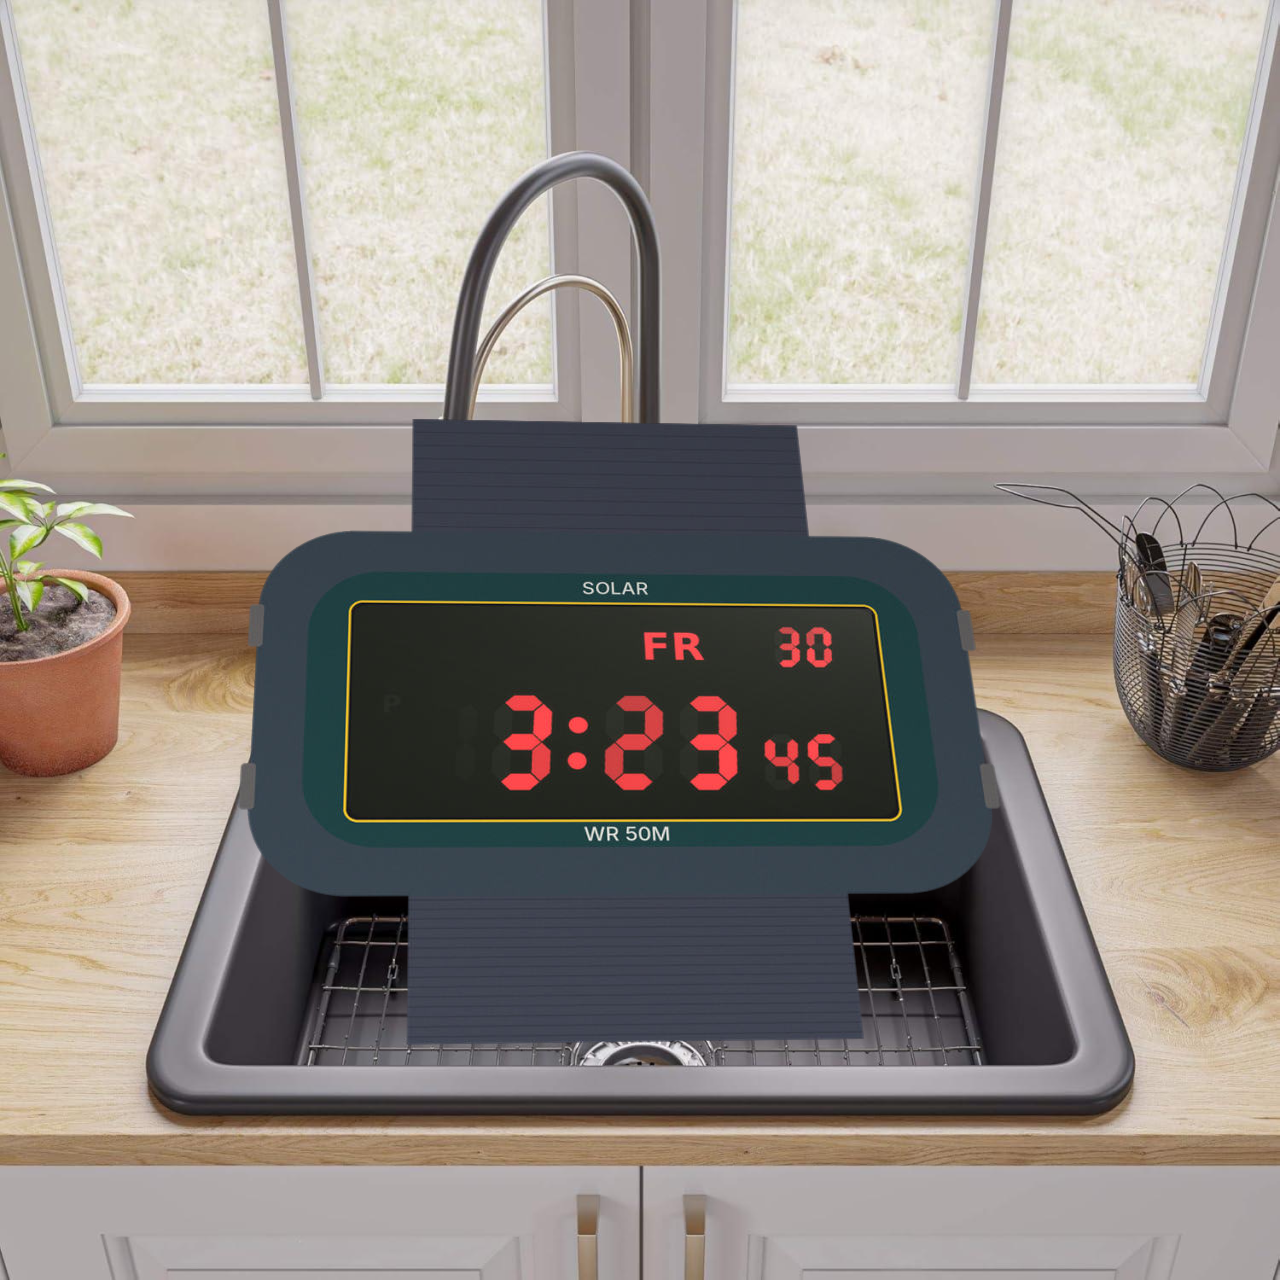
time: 3:23:45
